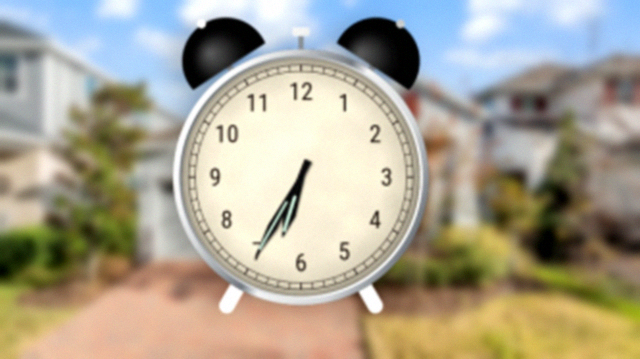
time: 6:35
